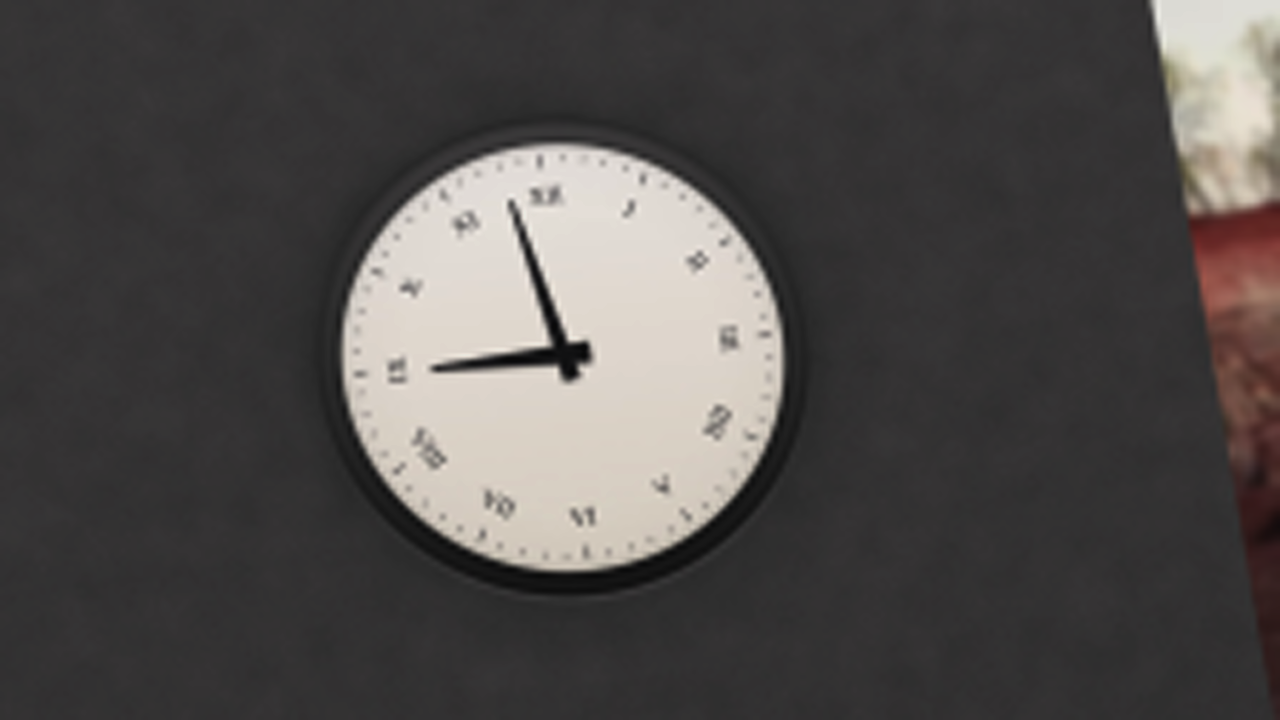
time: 8:58
